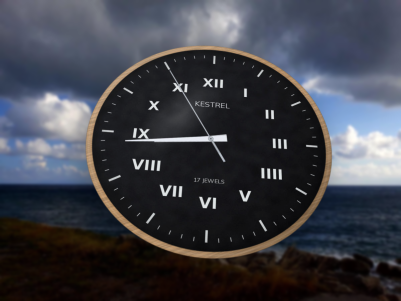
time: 8:43:55
